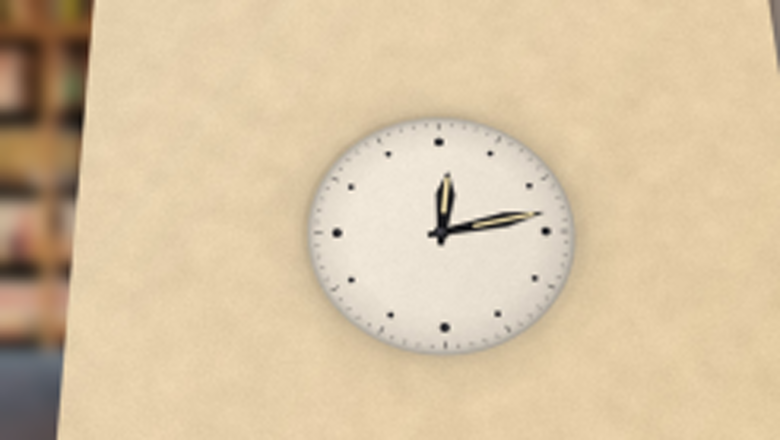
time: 12:13
